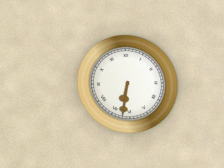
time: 6:32
